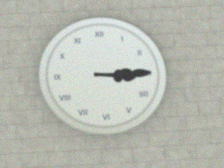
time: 3:15
